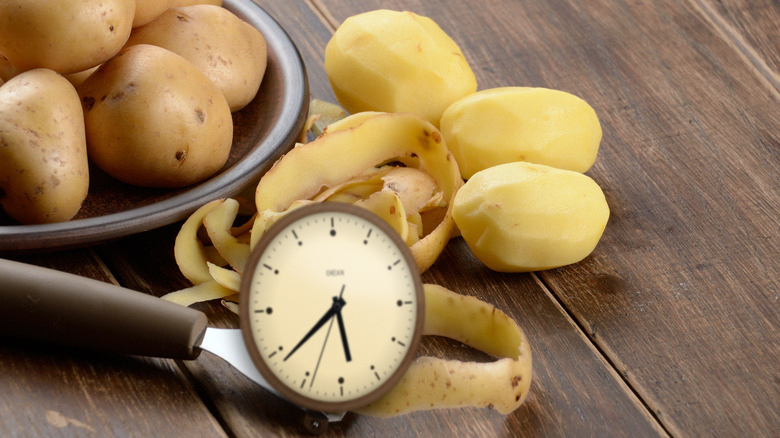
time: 5:38:34
